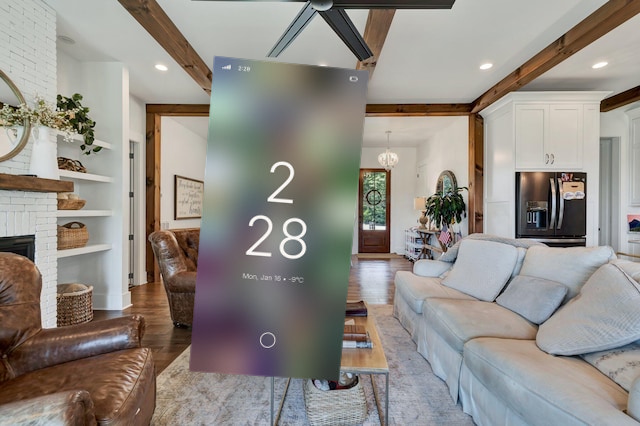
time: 2:28
